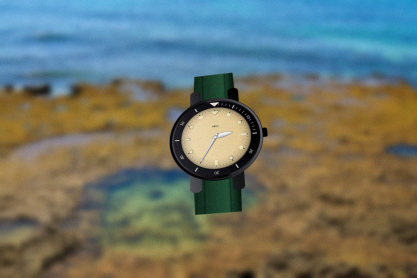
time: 2:35
